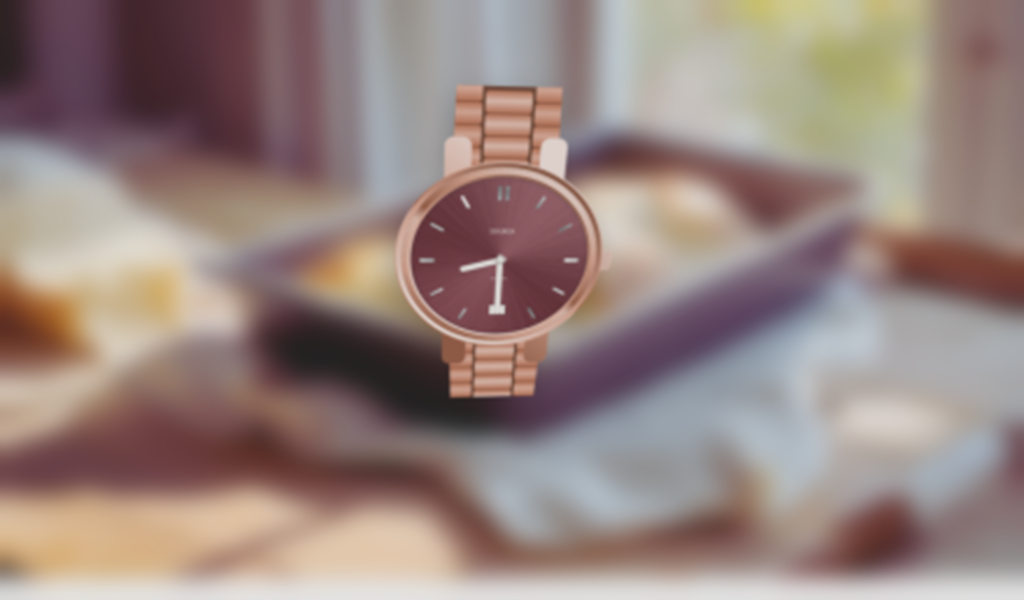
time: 8:30
